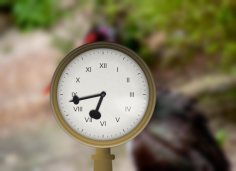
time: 6:43
